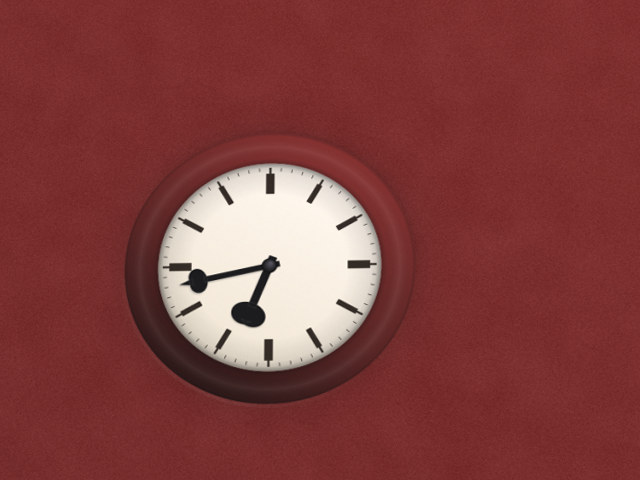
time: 6:43
